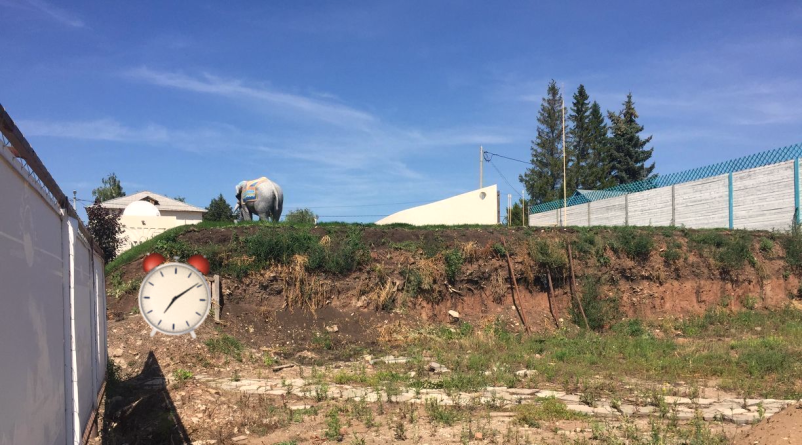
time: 7:09
